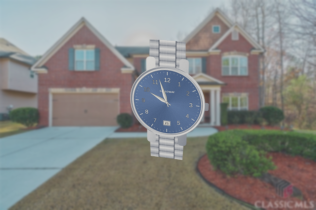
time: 9:57
